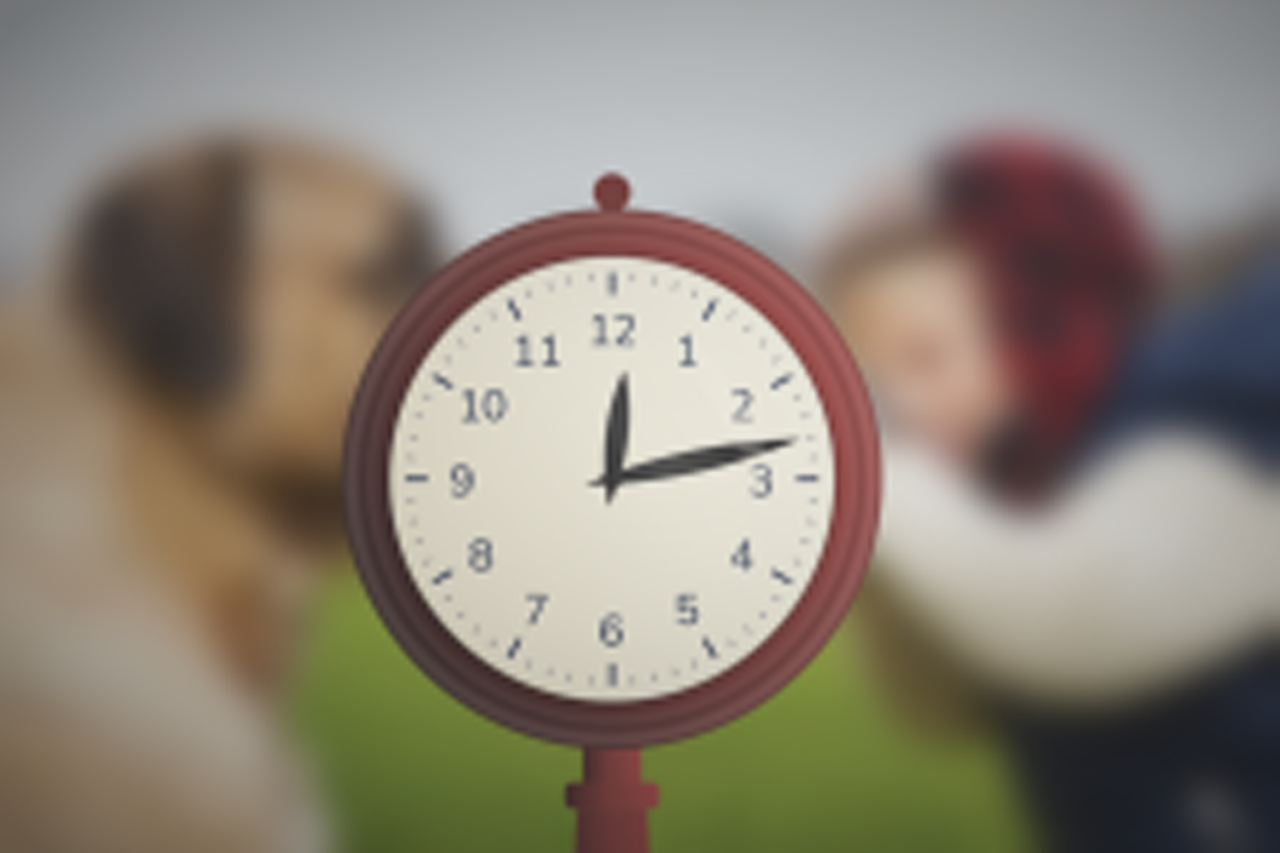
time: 12:13
